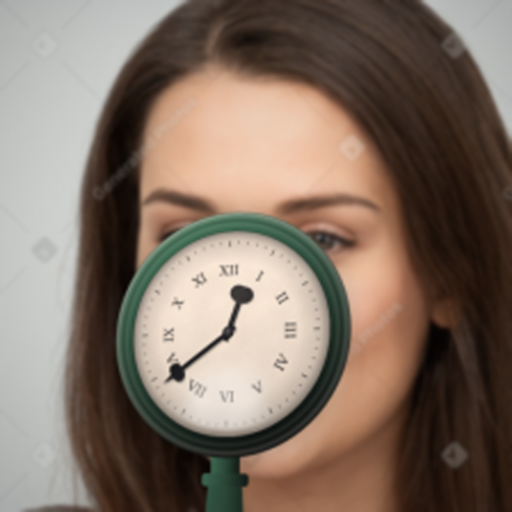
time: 12:39
